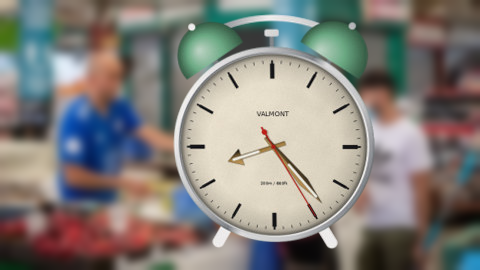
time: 8:23:25
